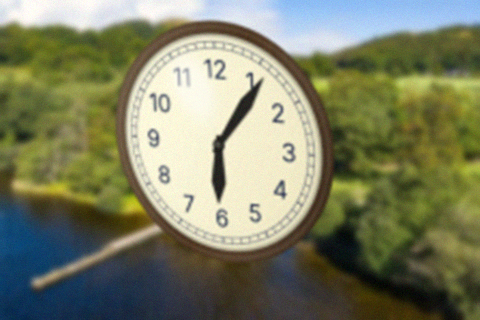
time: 6:06
